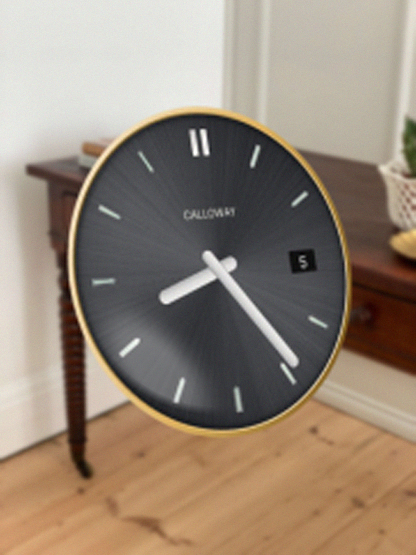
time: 8:24
